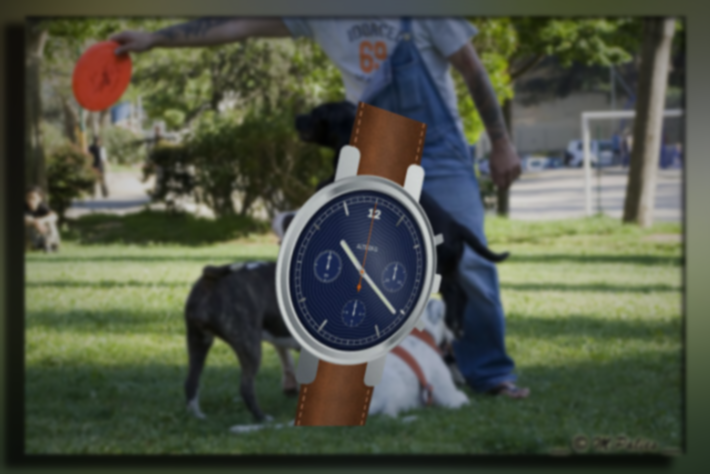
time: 10:21
